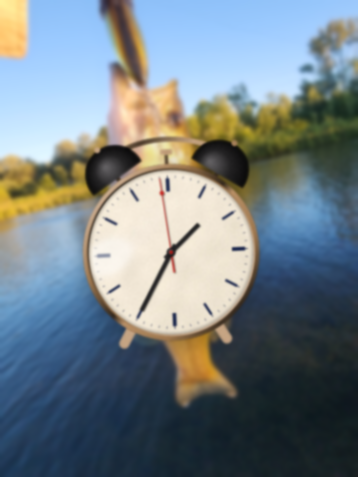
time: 1:34:59
